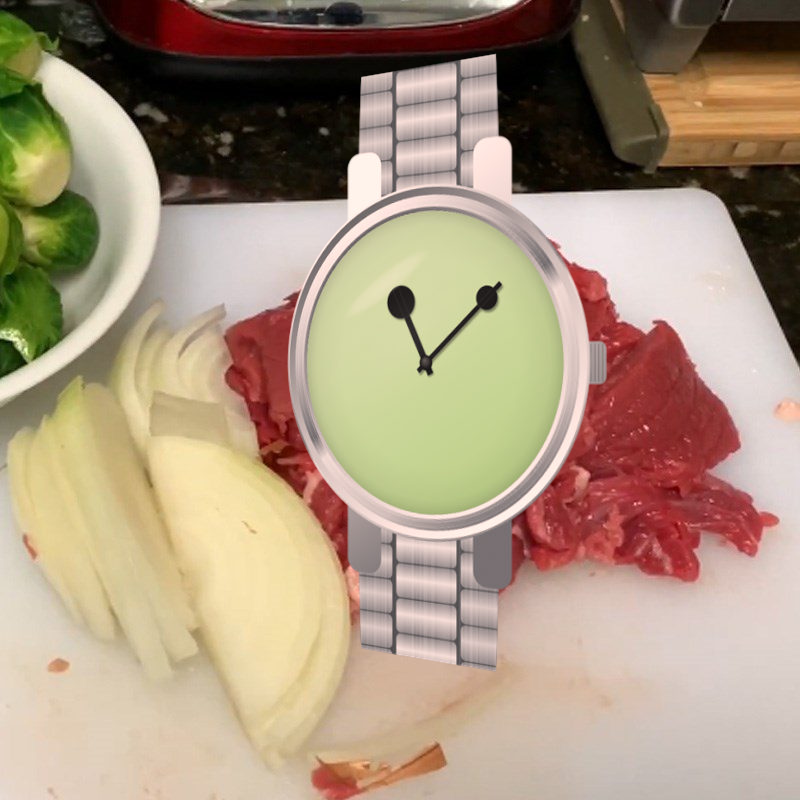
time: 11:08
